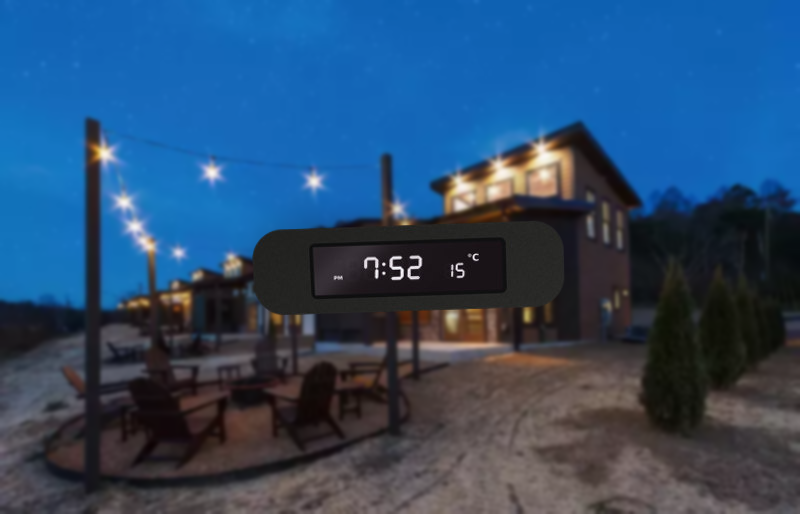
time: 7:52
